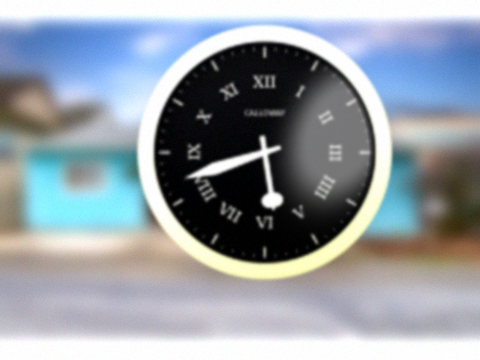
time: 5:42
